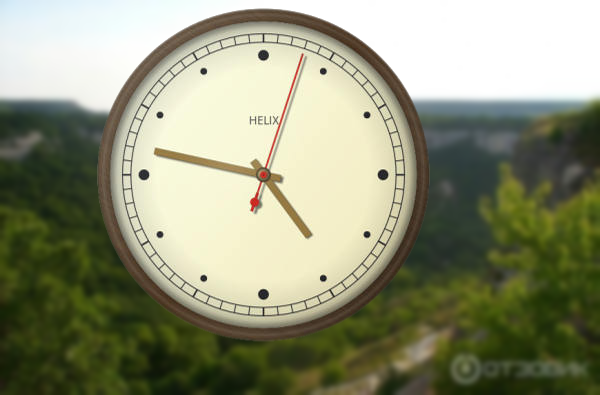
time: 4:47:03
